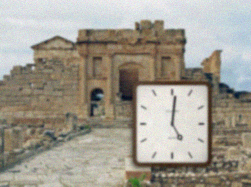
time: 5:01
